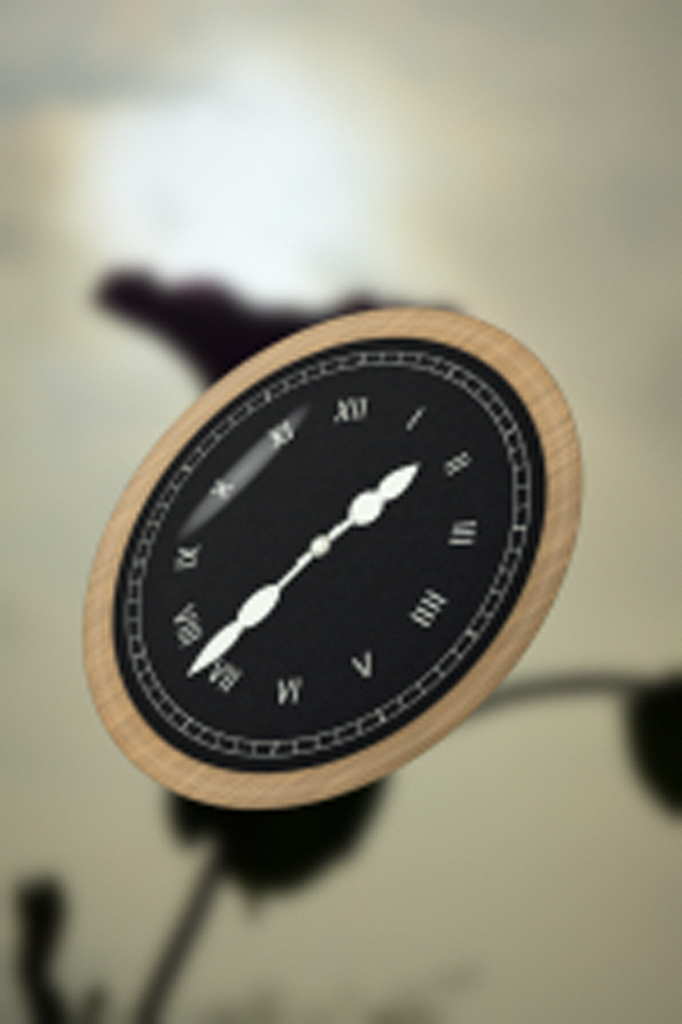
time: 1:37
